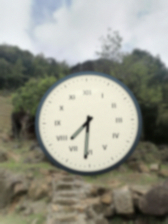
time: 7:31
